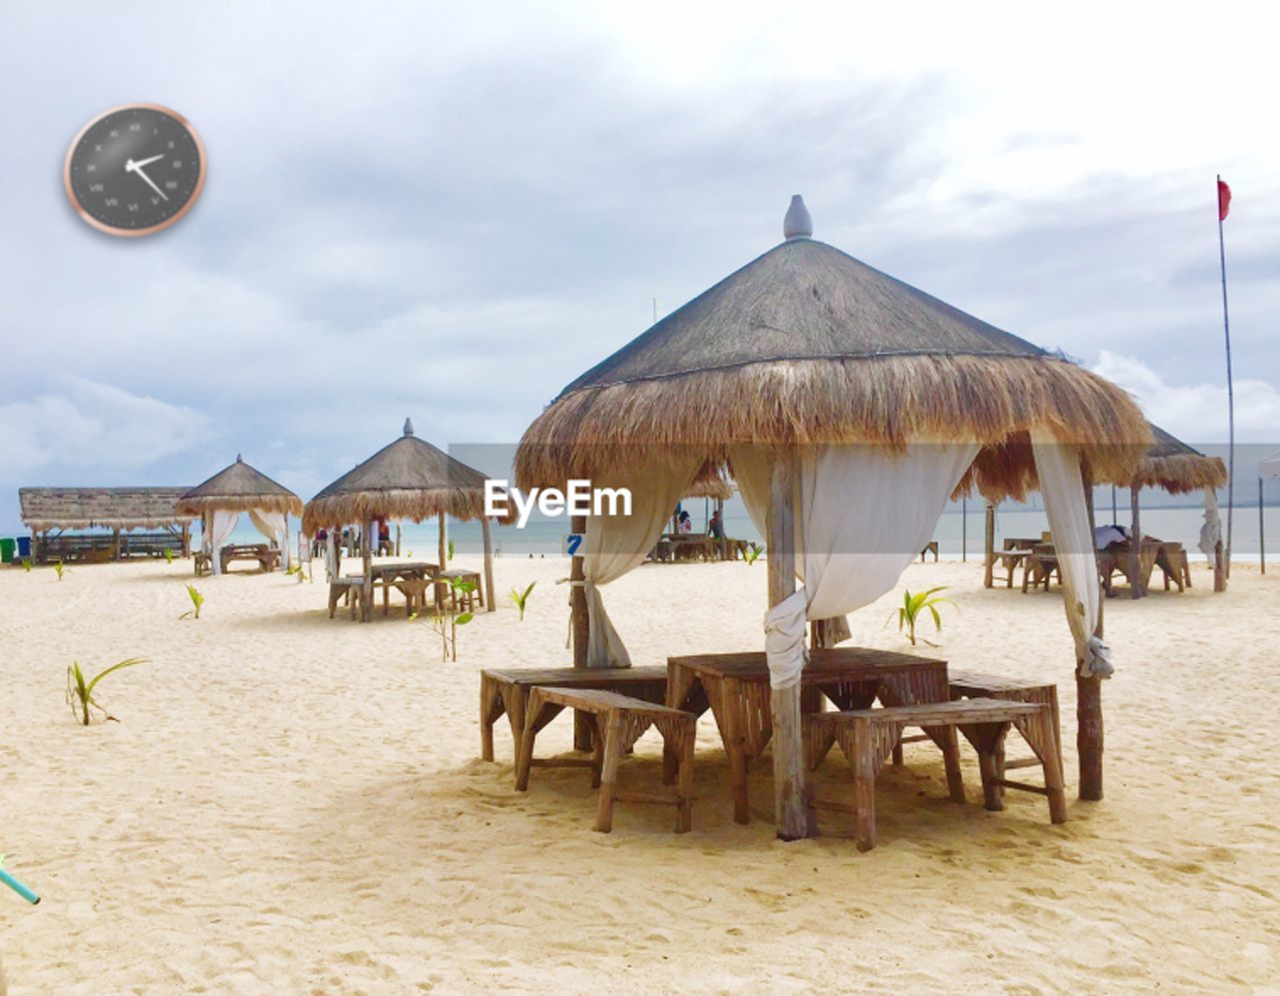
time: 2:23
